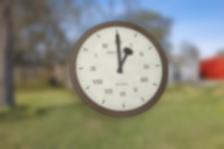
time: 1:00
